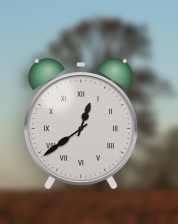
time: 12:39
